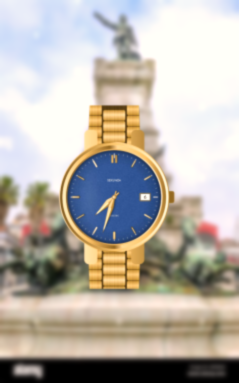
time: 7:33
